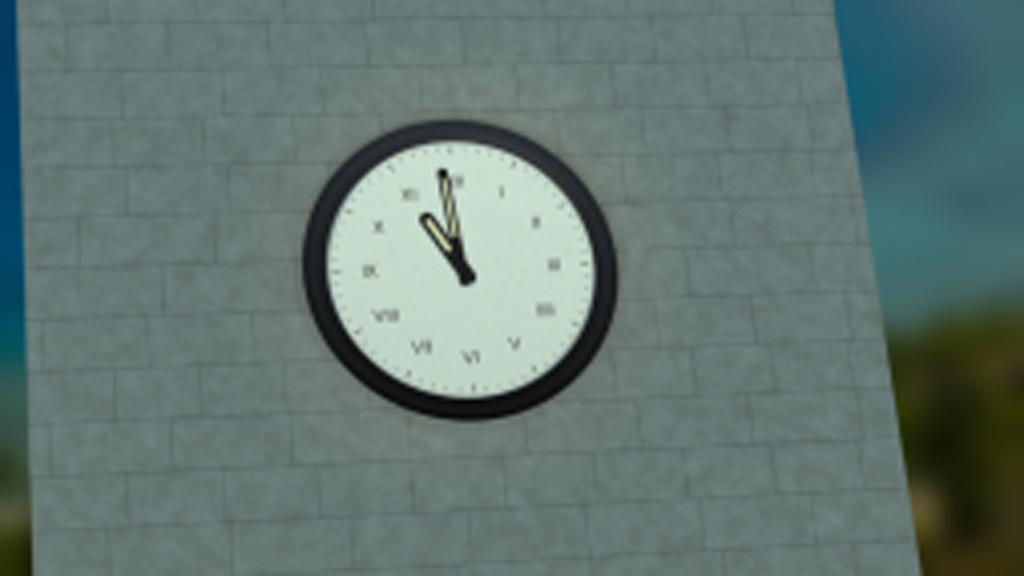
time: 10:59
